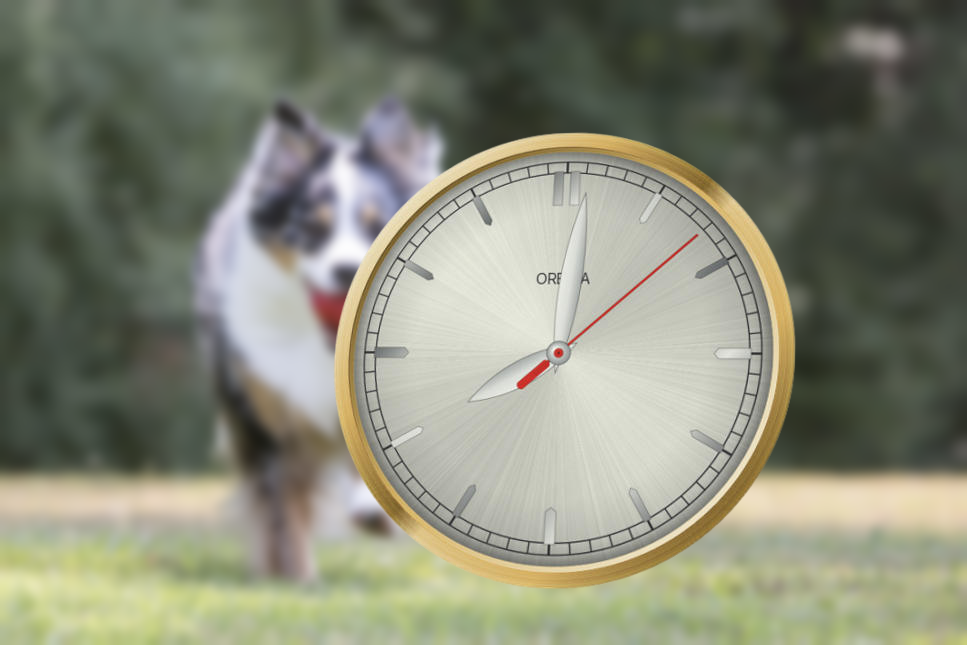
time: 8:01:08
